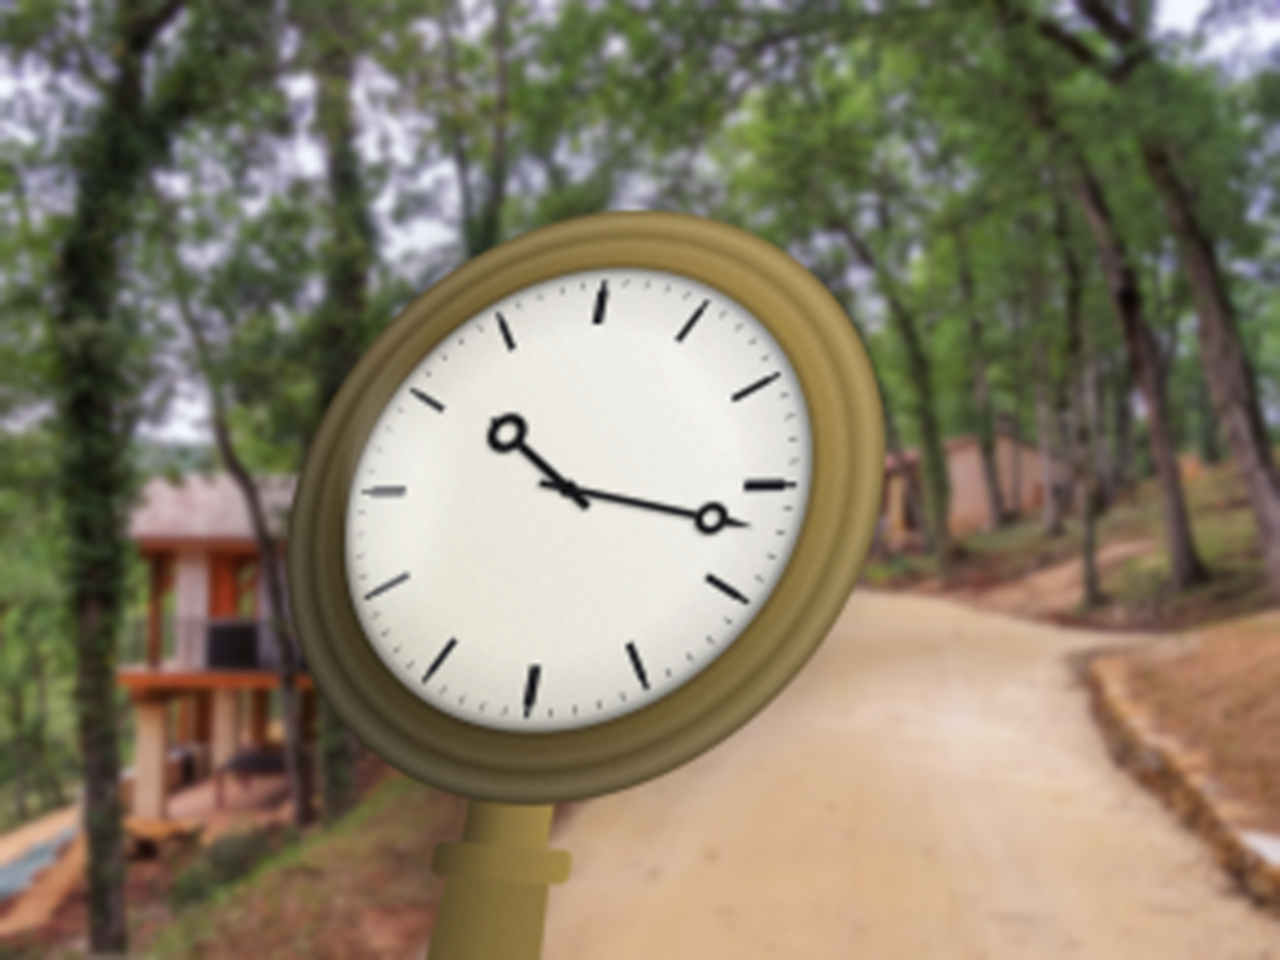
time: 10:17
